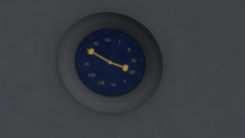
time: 3:51
